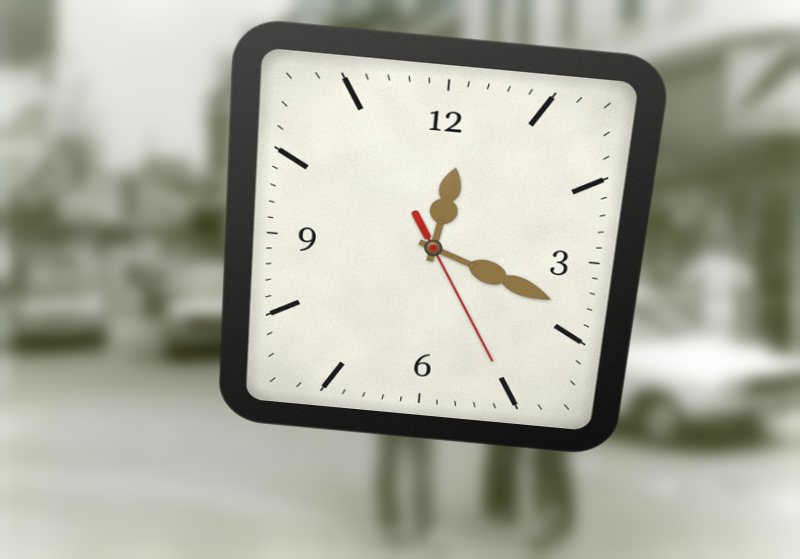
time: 12:18:25
